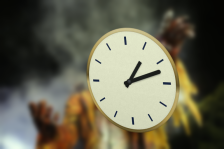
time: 1:12
